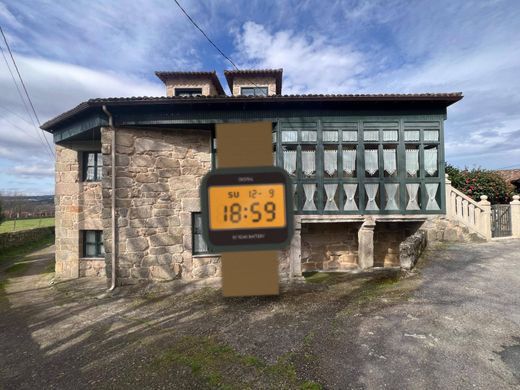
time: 18:59
